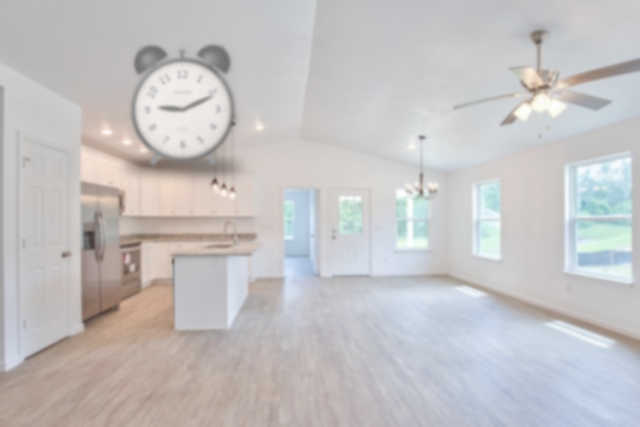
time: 9:11
